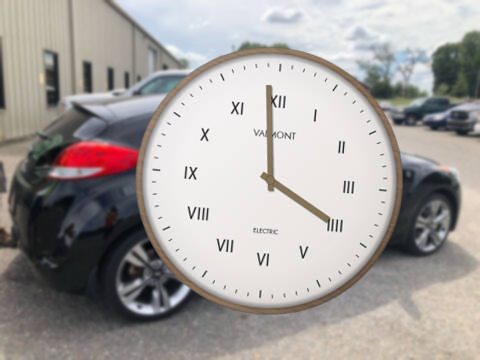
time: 3:59
